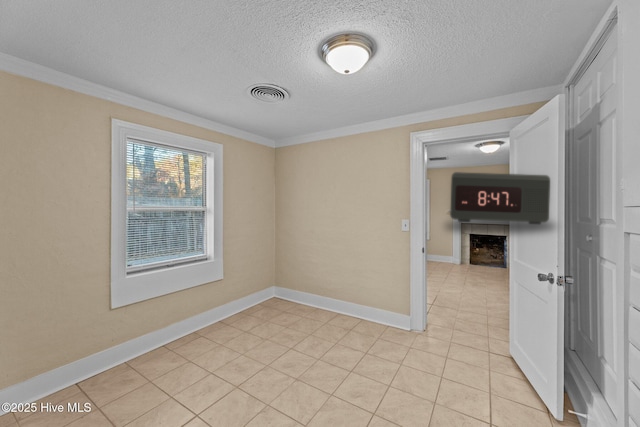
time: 8:47
